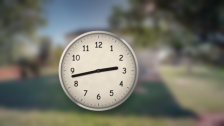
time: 2:43
